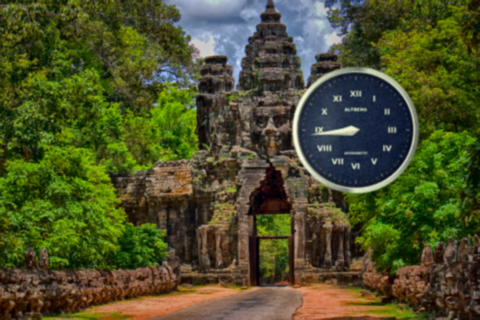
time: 8:44
